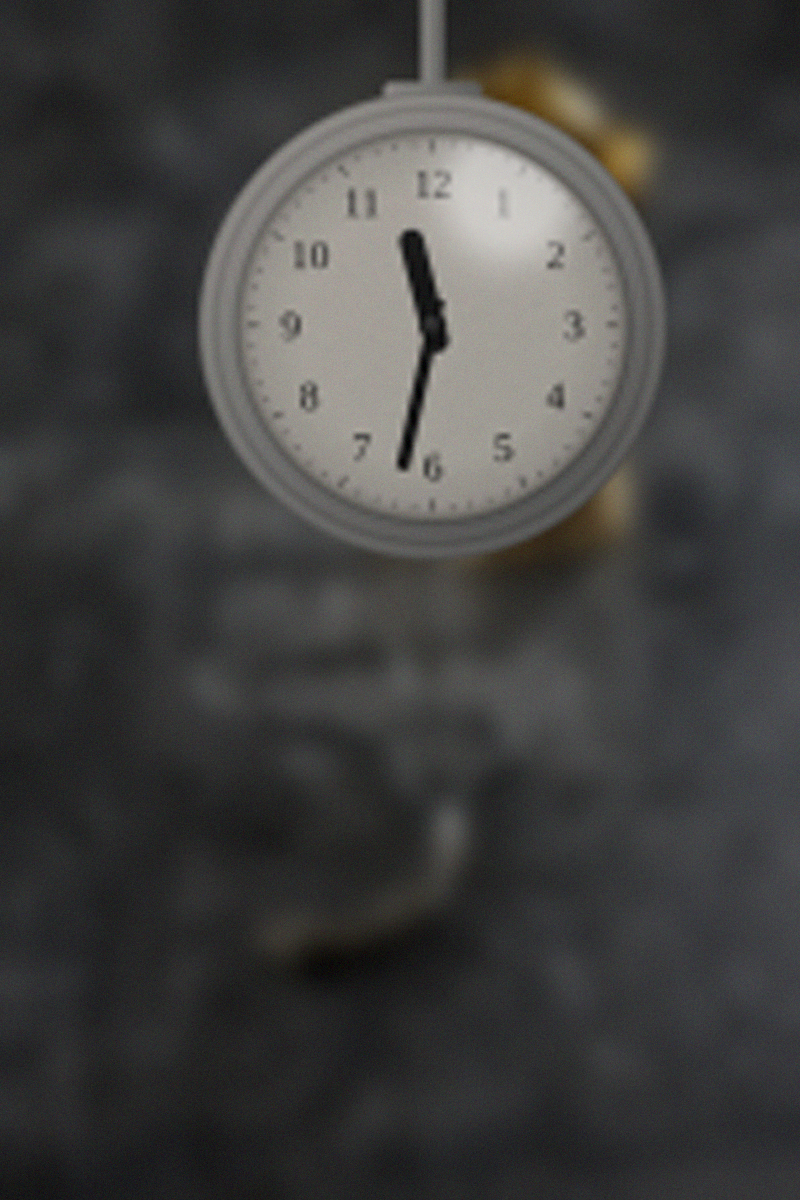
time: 11:32
